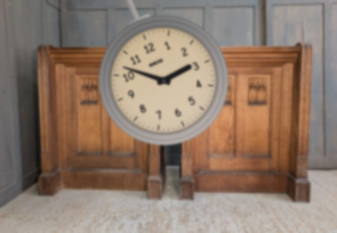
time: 2:52
